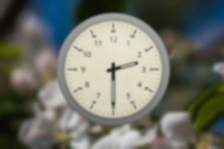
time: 2:30
